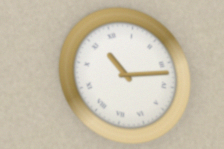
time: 11:17
